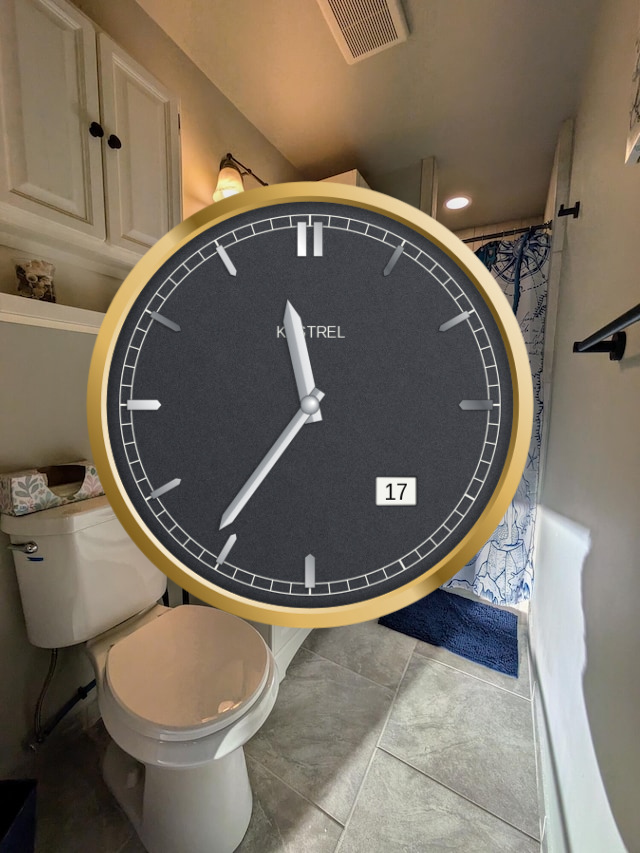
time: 11:36
